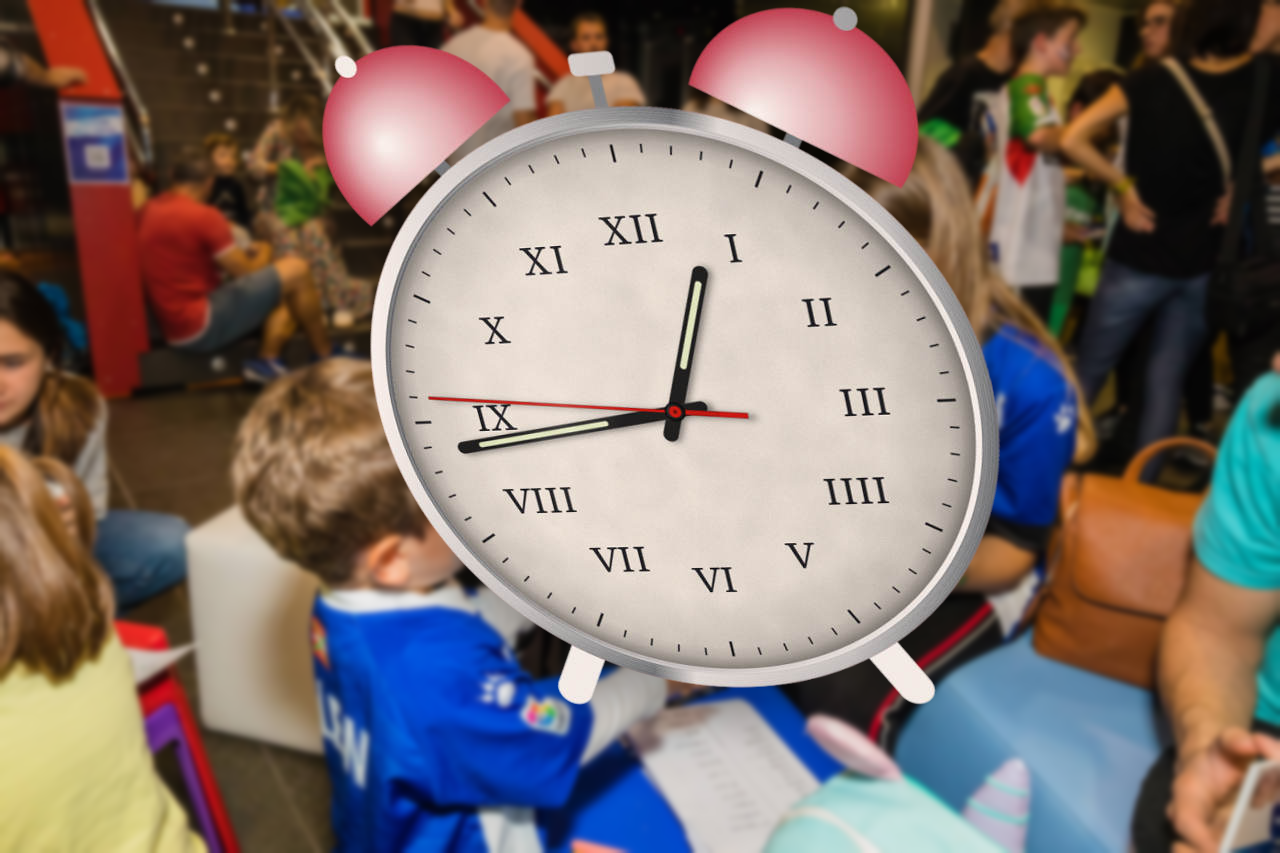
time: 12:43:46
